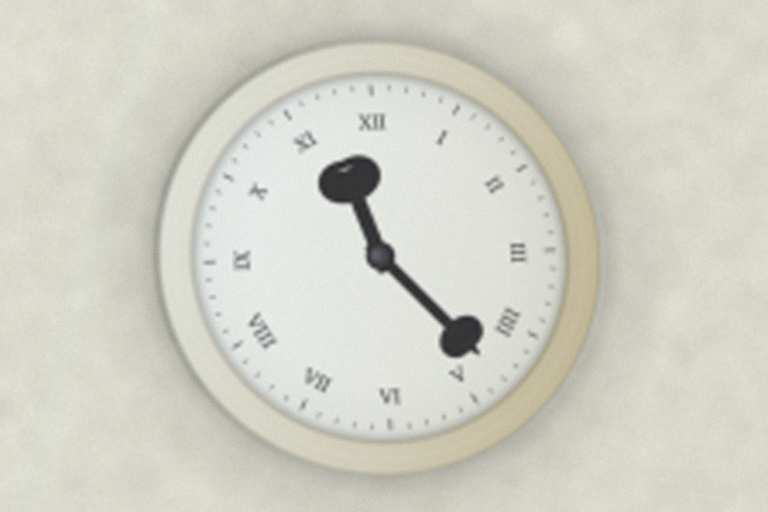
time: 11:23
